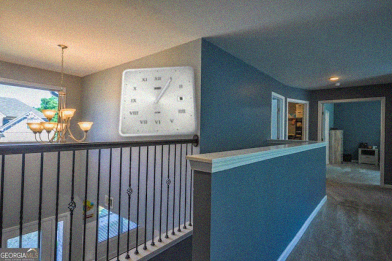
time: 1:05
